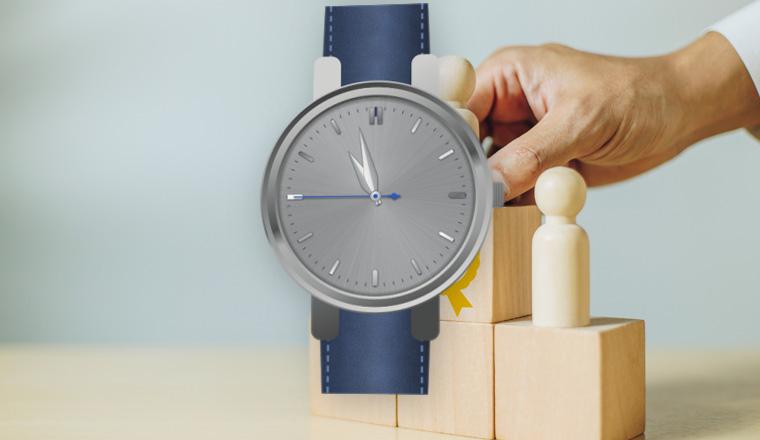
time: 10:57:45
